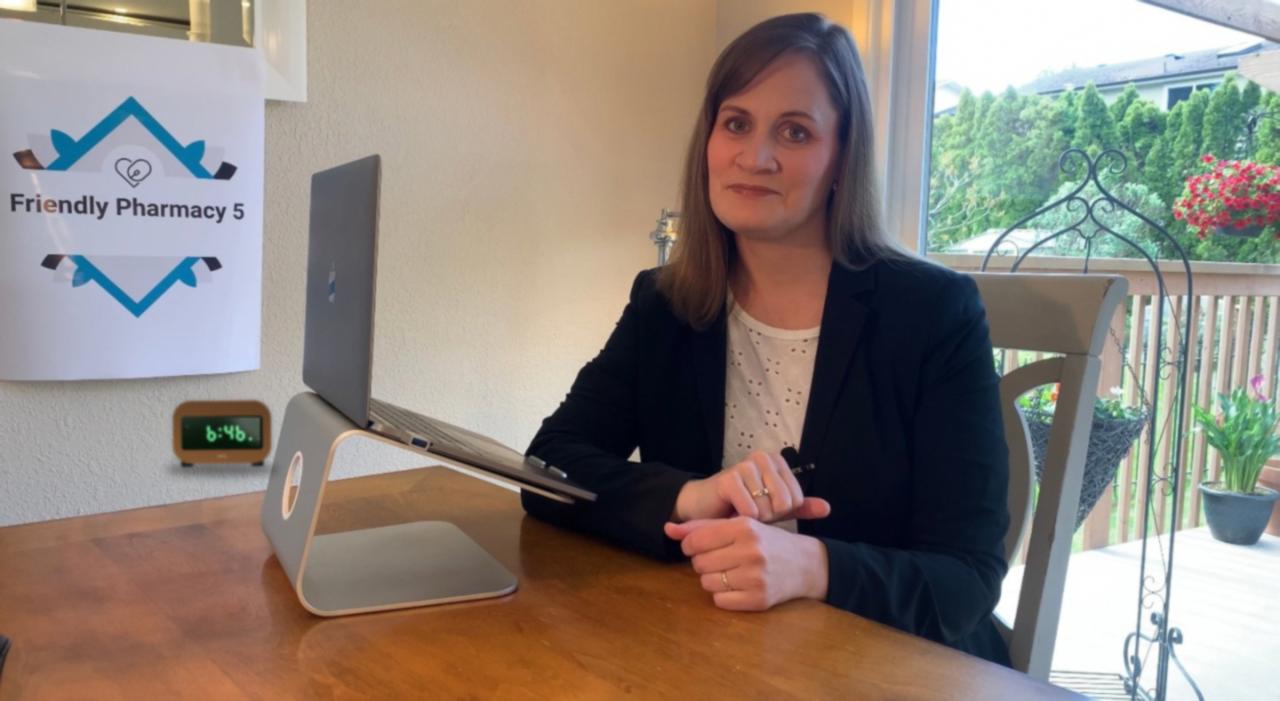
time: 6:46
